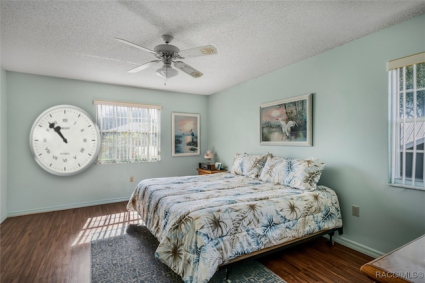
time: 10:53
